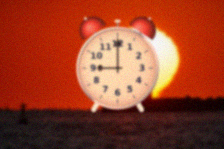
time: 9:00
